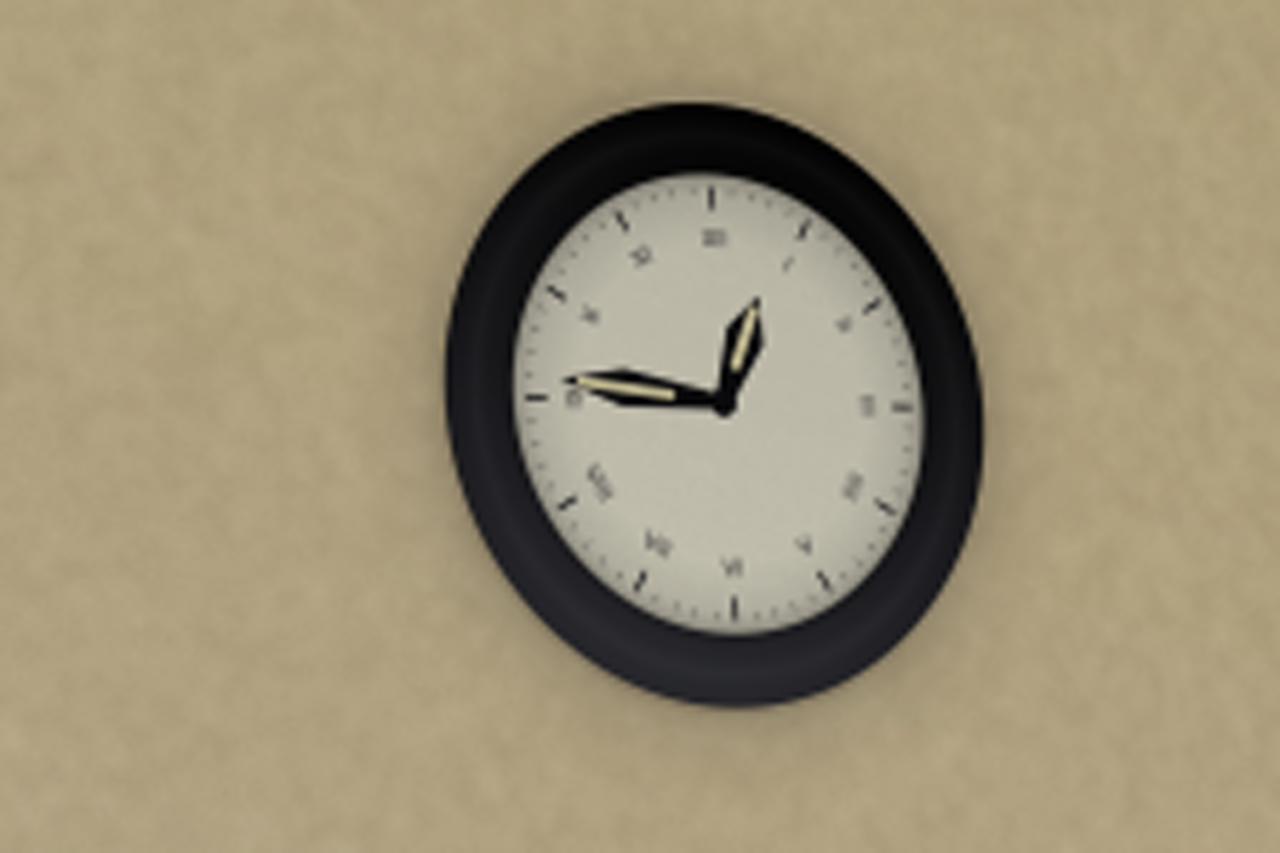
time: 12:46
